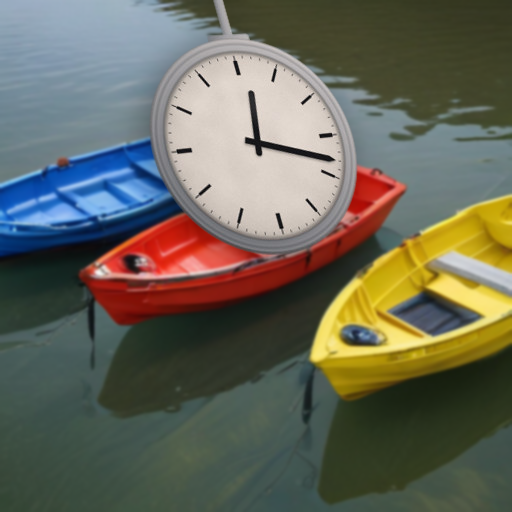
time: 12:18
